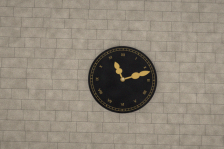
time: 11:12
